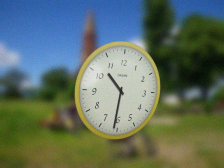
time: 10:31
